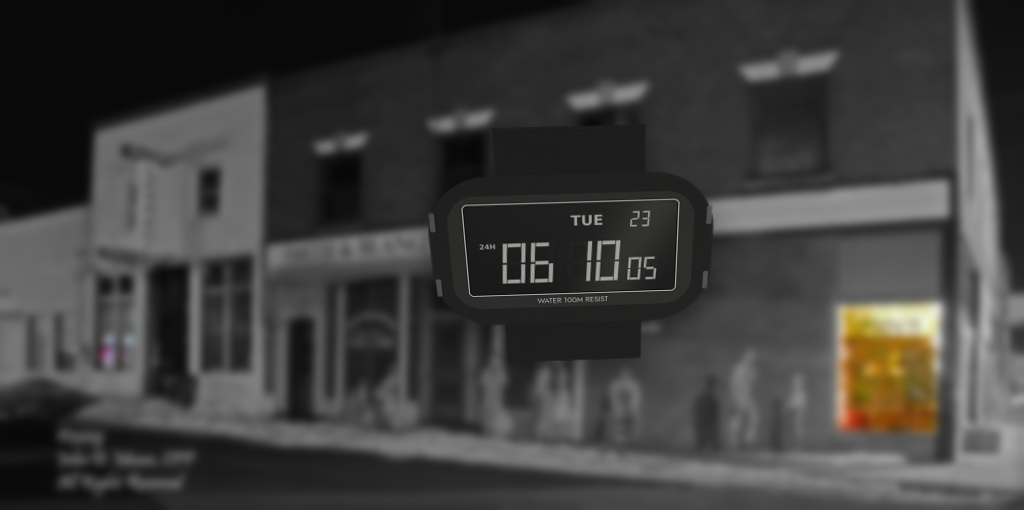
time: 6:10:05
